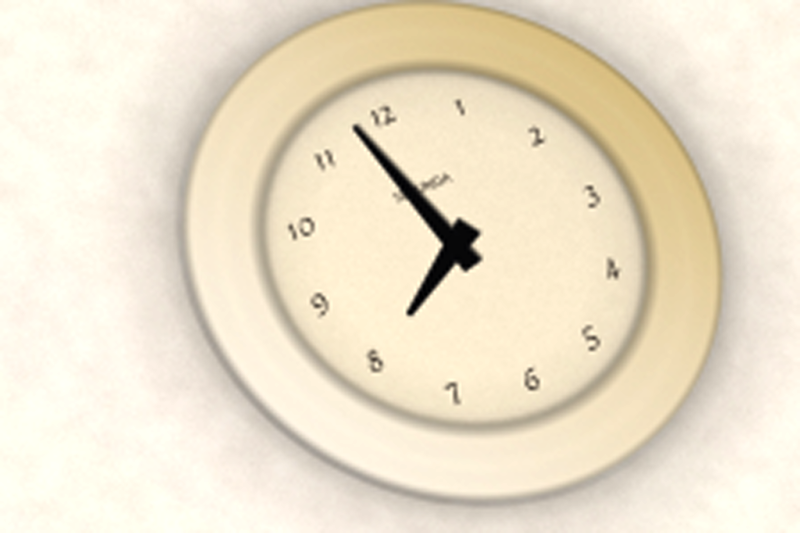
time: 7:58
